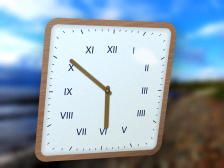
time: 5:51
